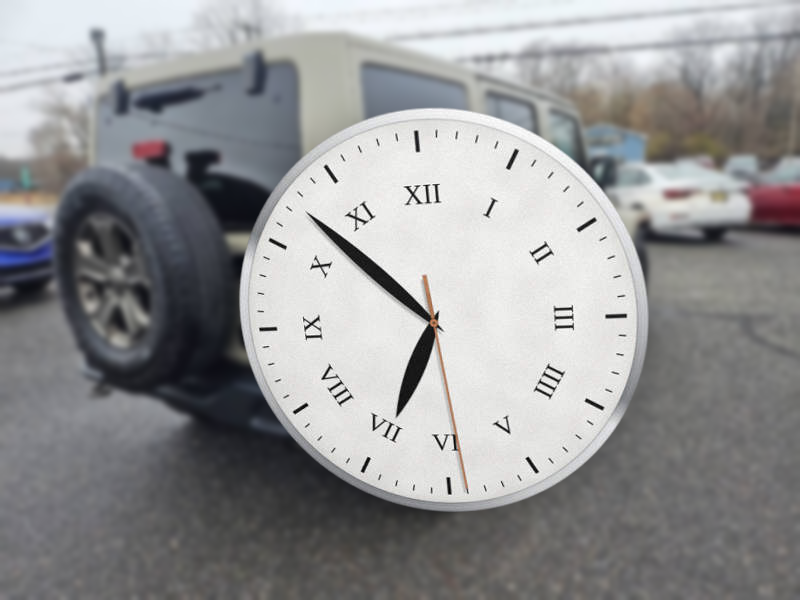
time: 6:52:29
